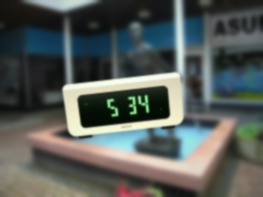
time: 5:34
